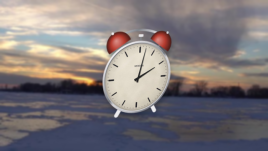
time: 2:02
